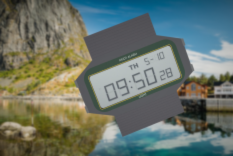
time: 9:50:28
